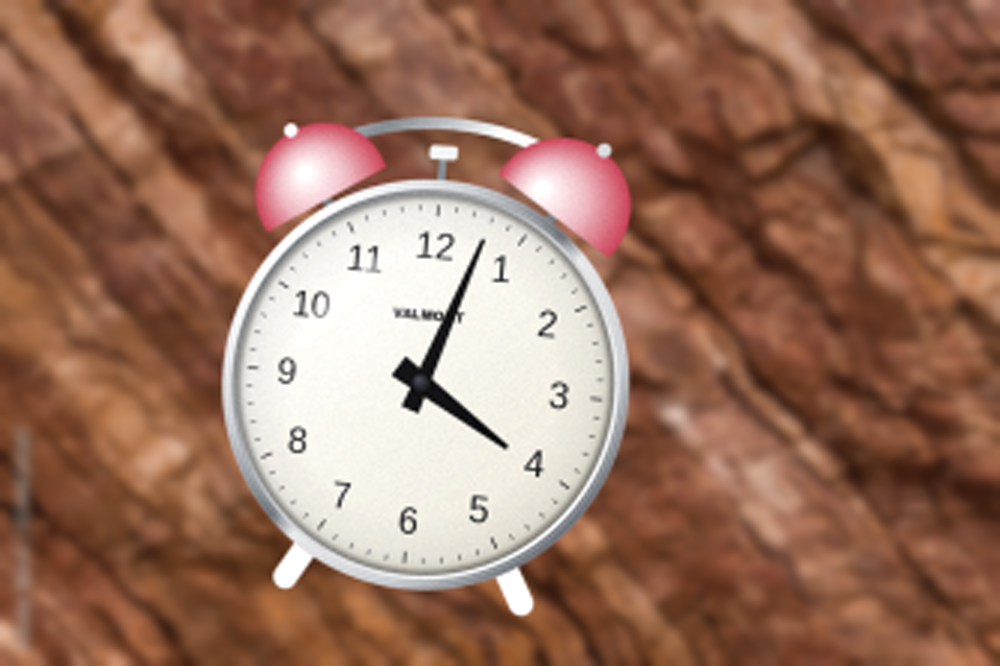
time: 4:03
